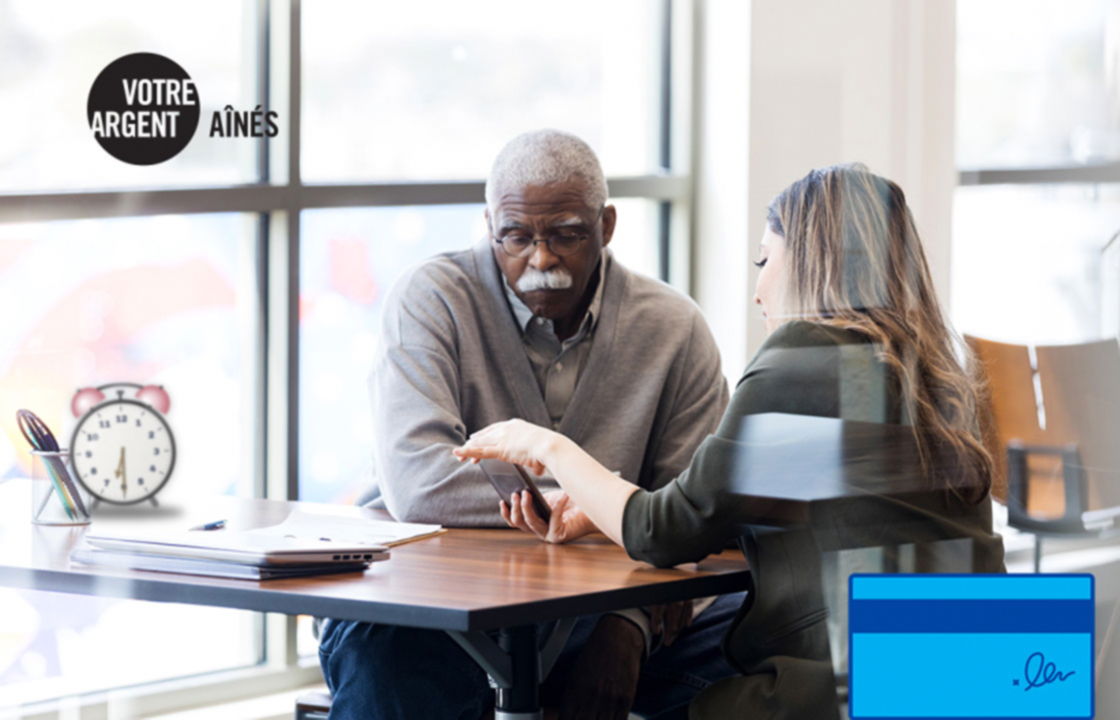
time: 6:30
